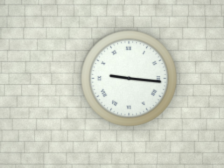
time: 9:16
